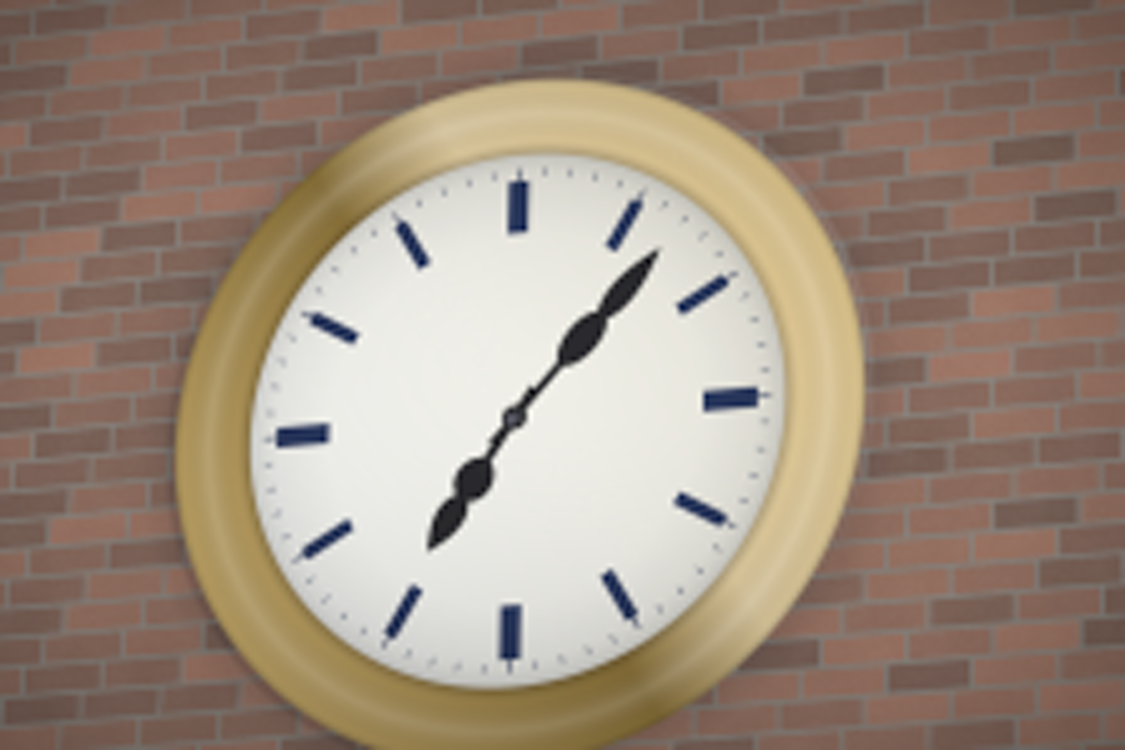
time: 7:07
